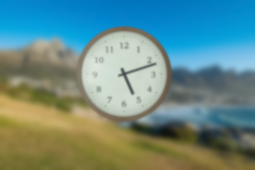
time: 5:12
